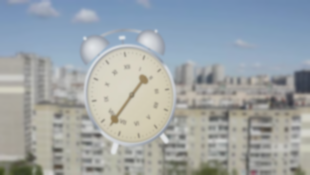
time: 1:38
